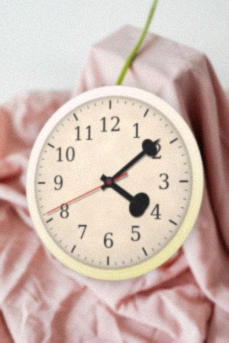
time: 4:08:41
